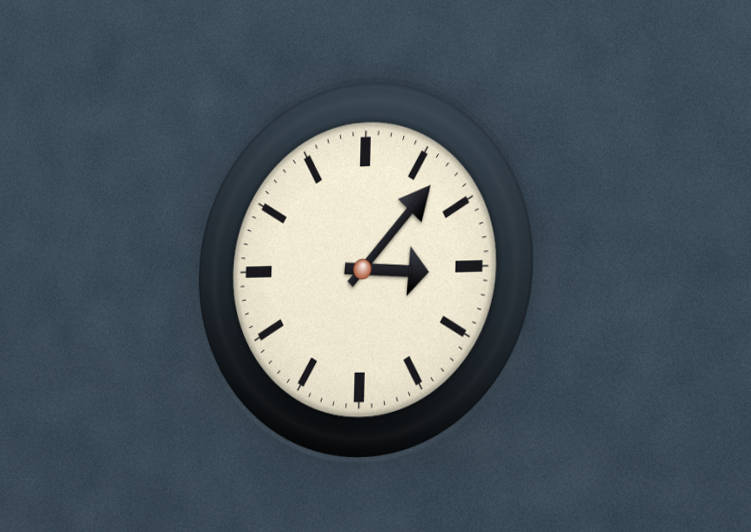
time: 3:07
